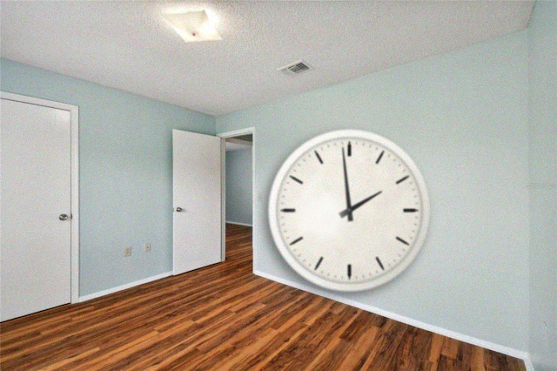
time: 1:59
